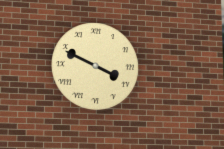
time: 3:49
